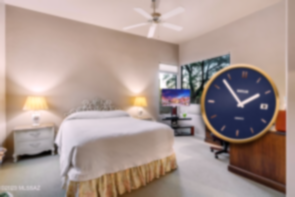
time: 1:53
